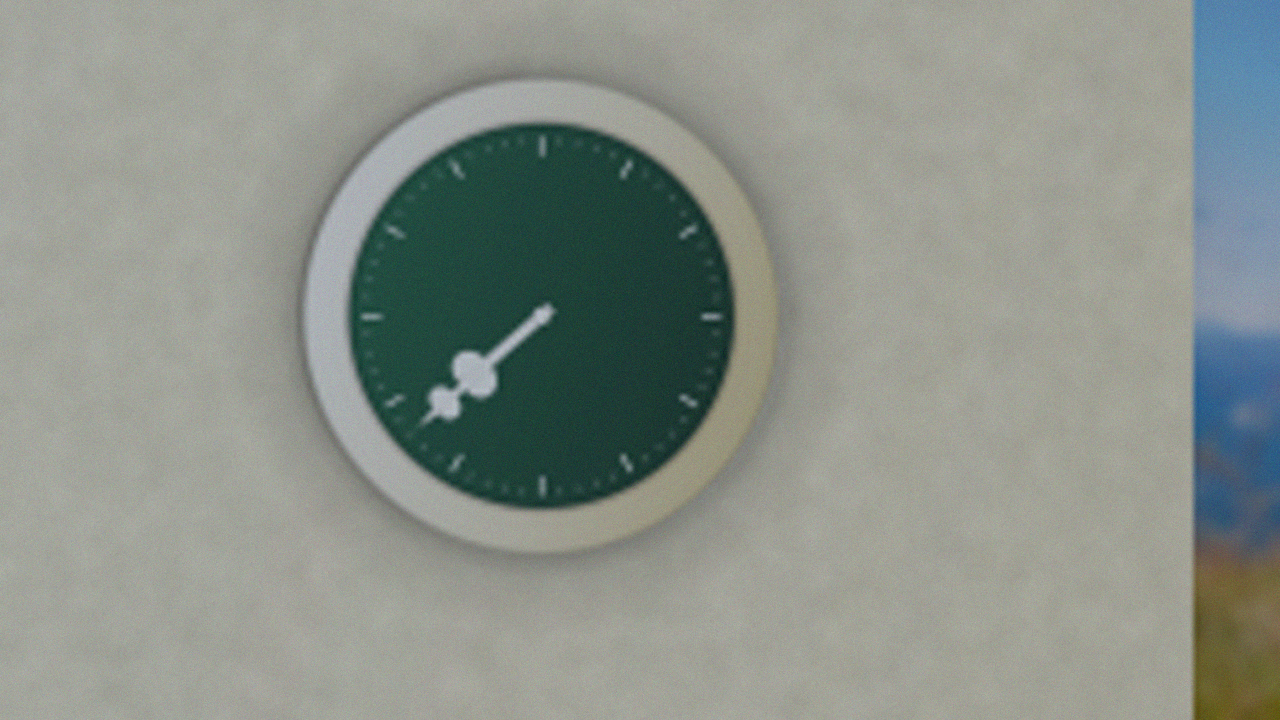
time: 7:38
